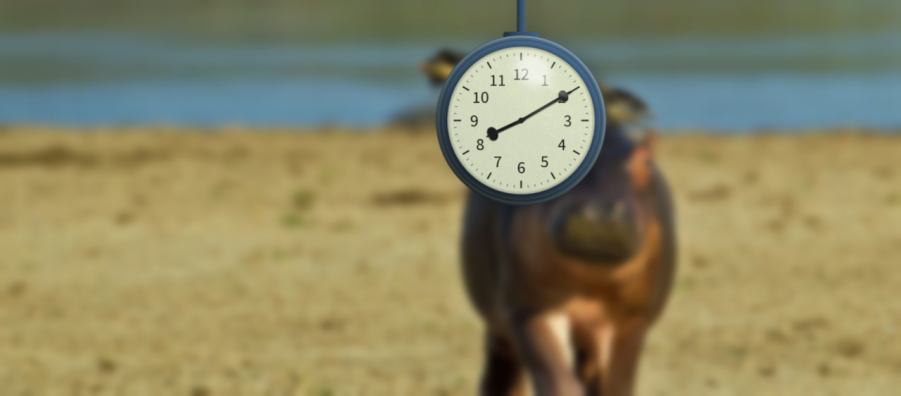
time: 8:10
